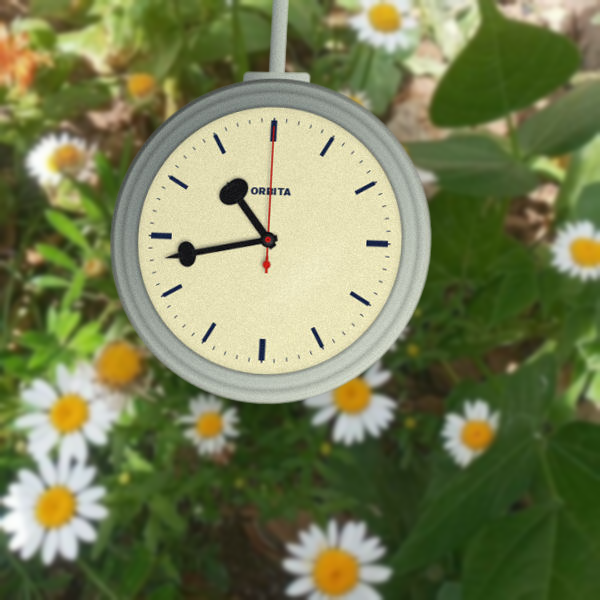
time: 10:43:00
